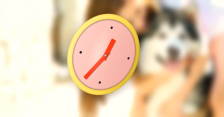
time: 12:36
